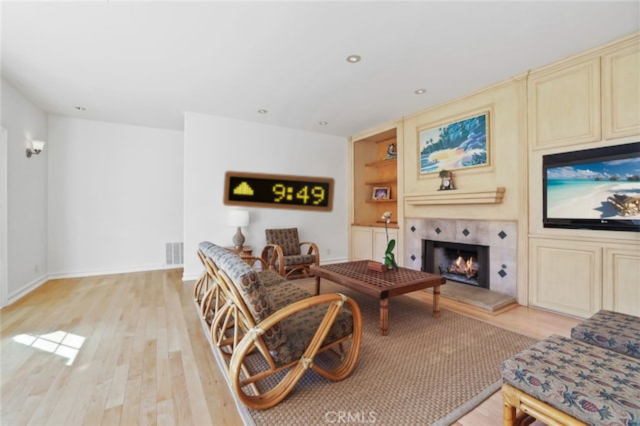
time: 9:49
